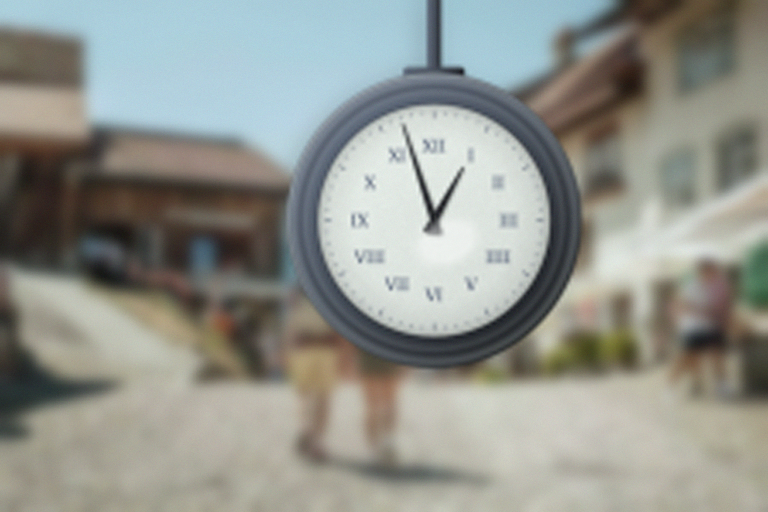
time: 12:57
